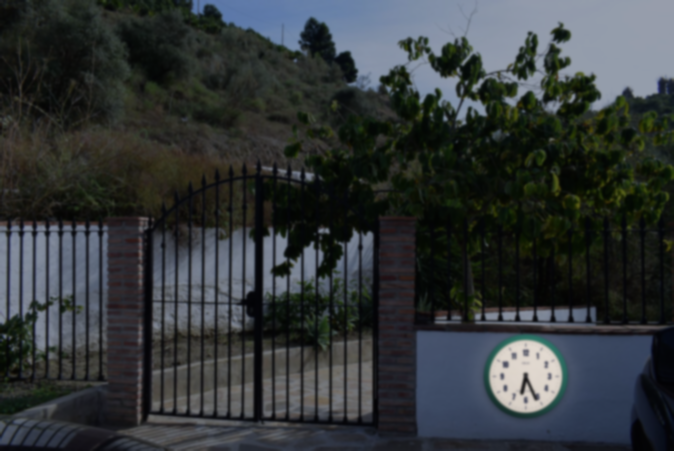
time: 6:26
